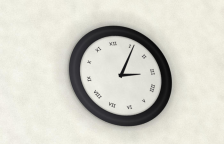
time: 3:06
